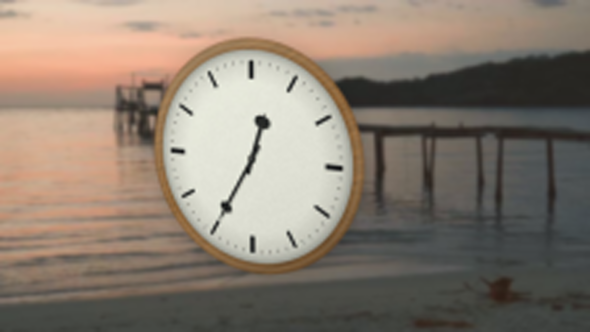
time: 12:35
